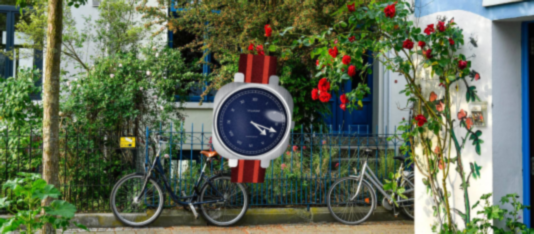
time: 4:18
